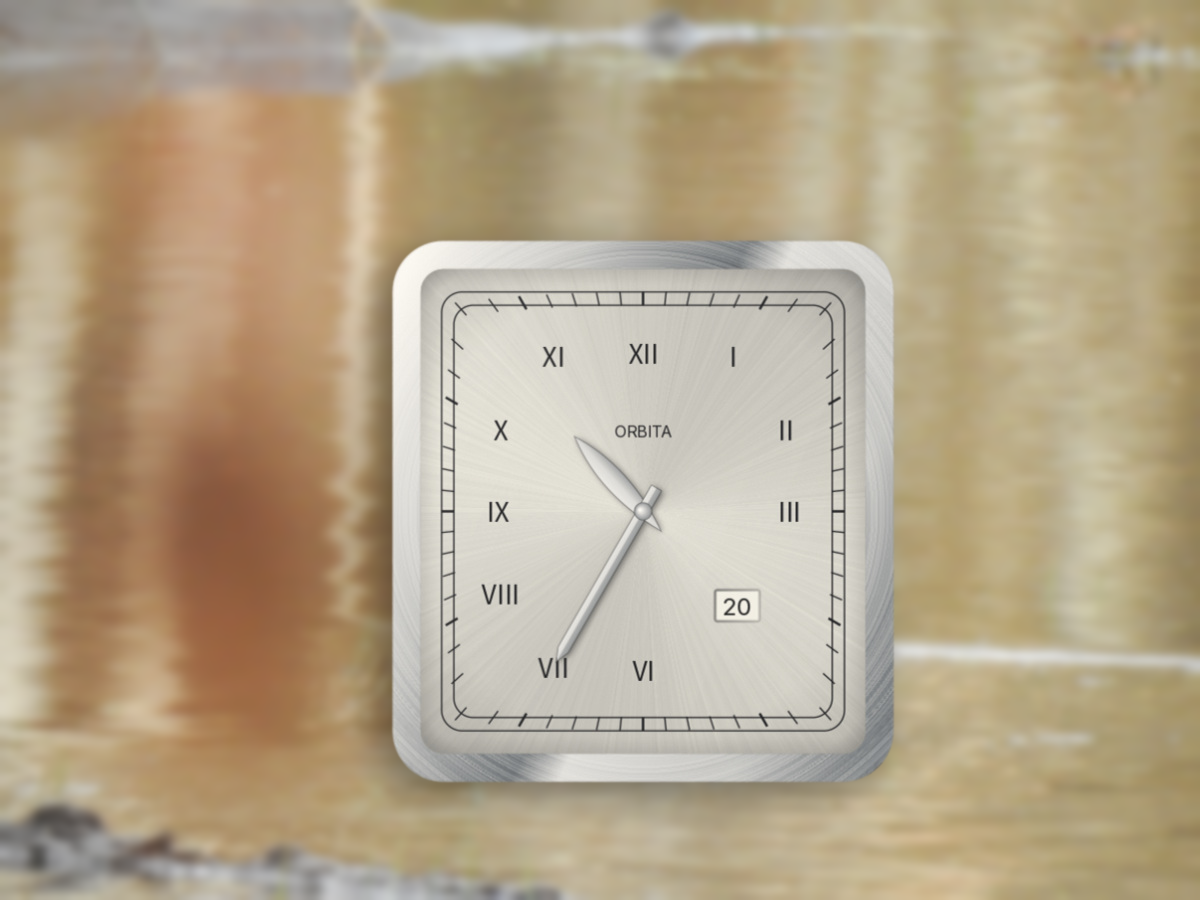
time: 10:35
